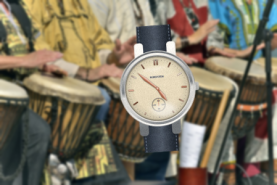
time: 4:52
